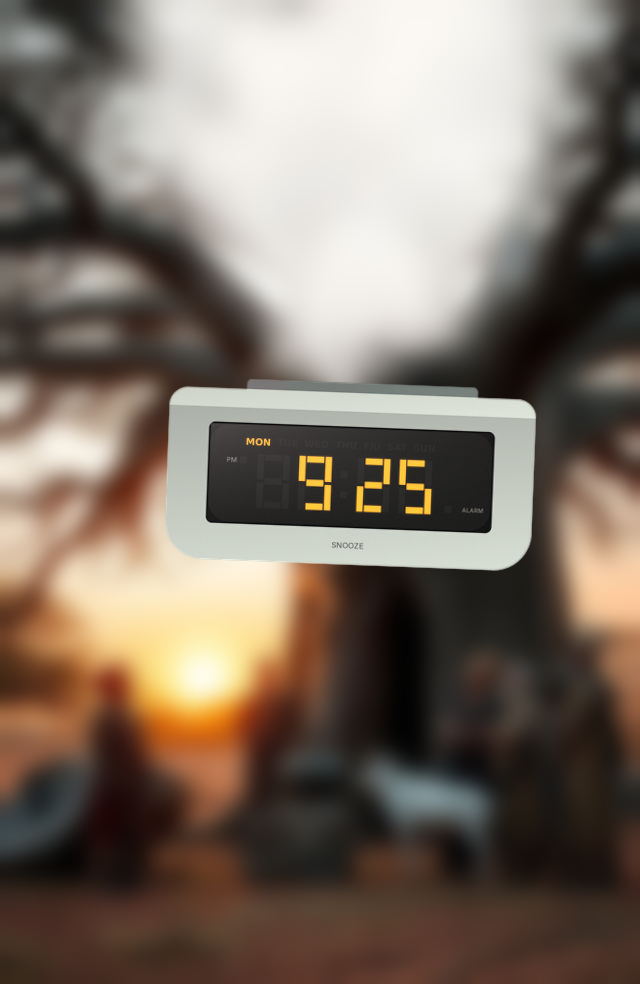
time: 9:25
